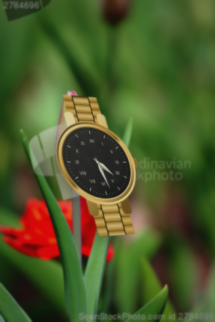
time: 4:28
